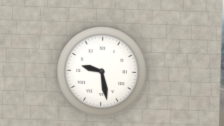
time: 9:28
